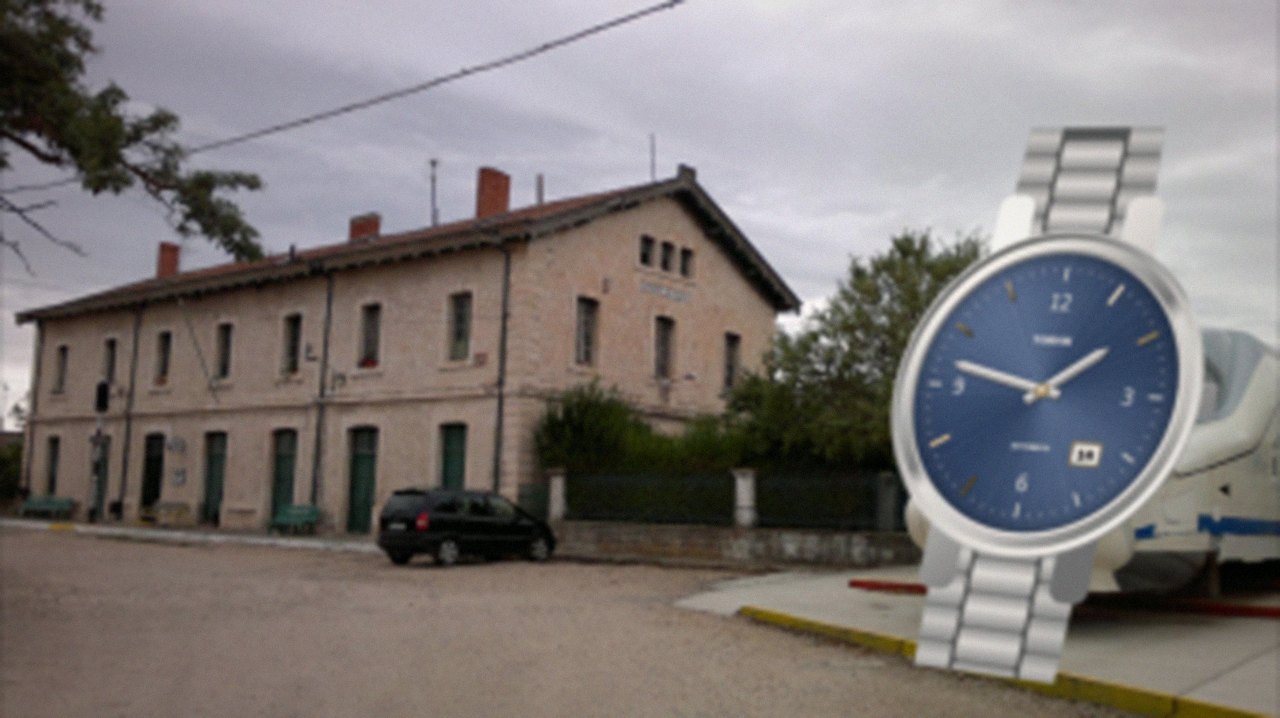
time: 1:47
